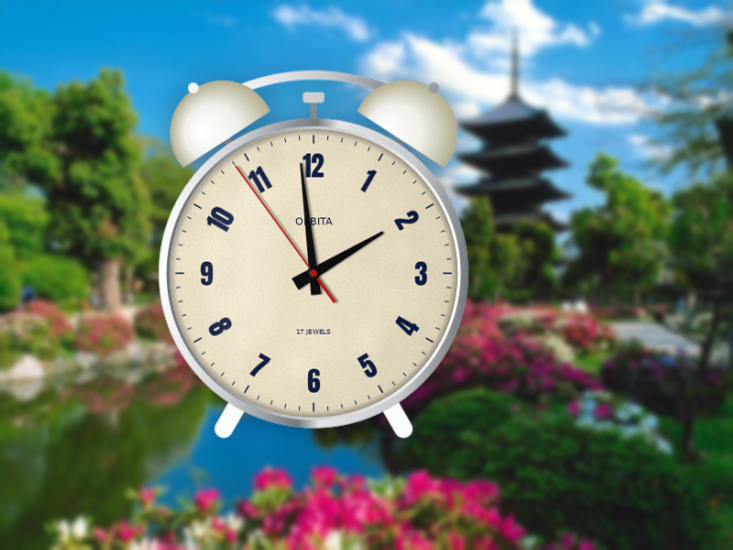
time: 1:58:54
